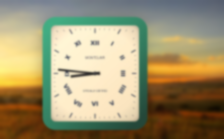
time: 8:46
